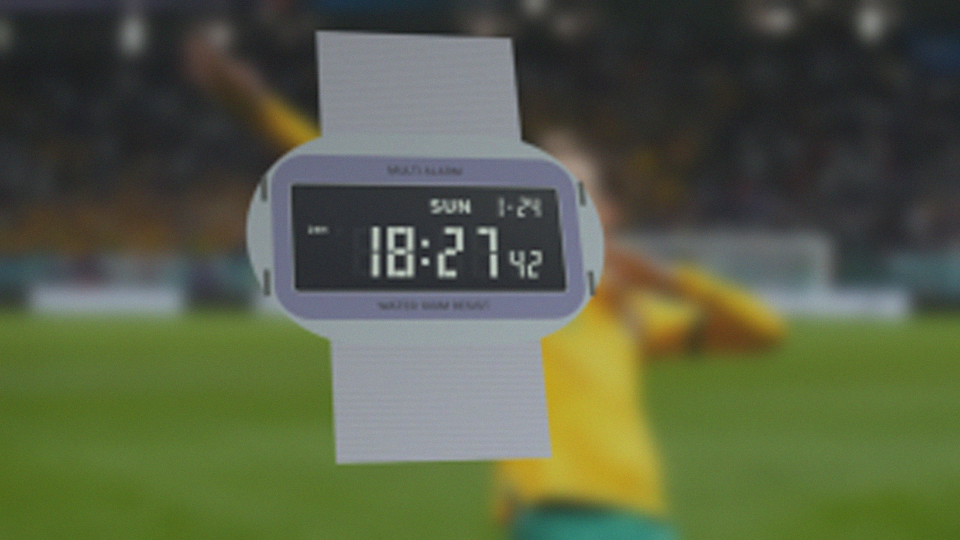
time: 18:27:42
